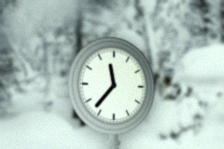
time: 11:37
